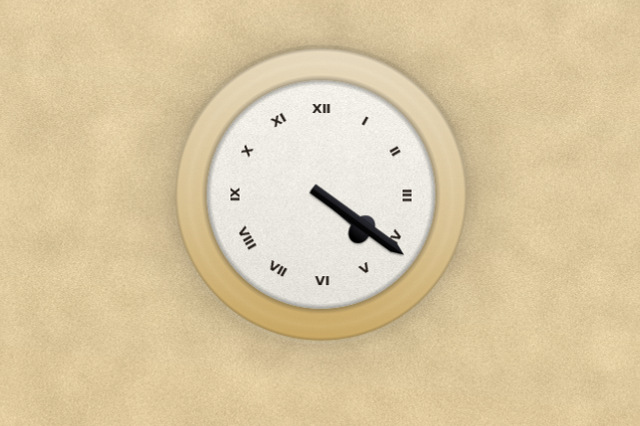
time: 4:21
